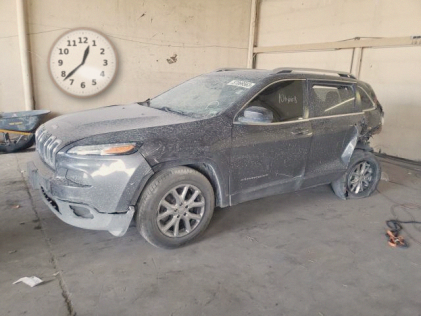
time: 12:38
